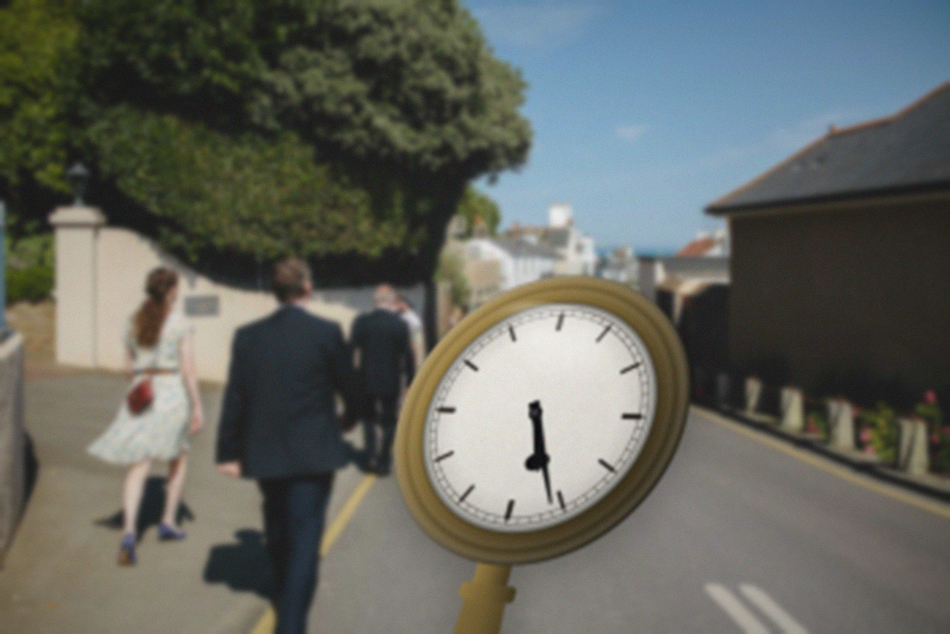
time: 5:26
